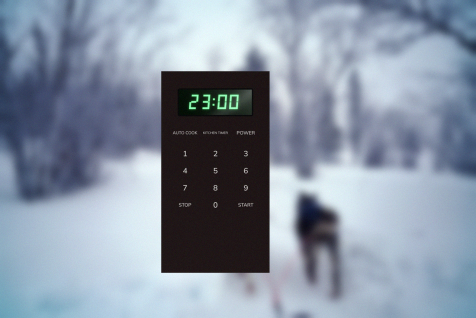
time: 23:00
